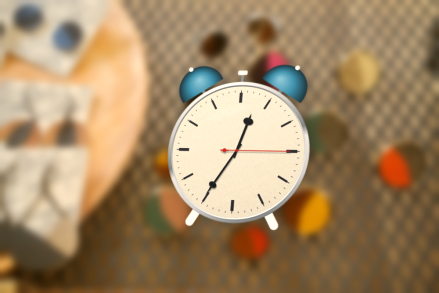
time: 12:35:15
